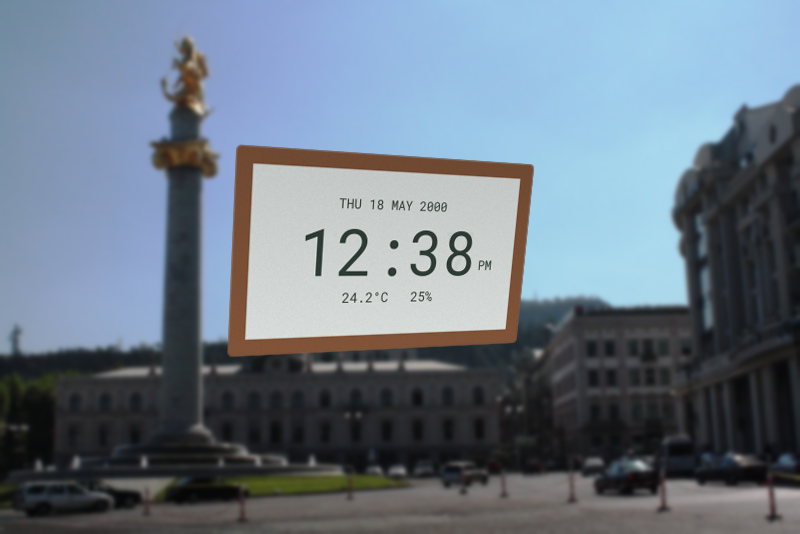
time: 12:38
